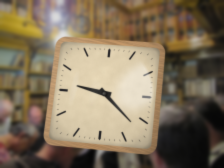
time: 9:22
